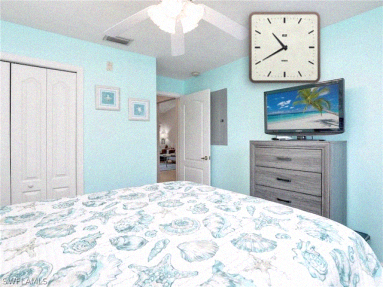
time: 10:40
